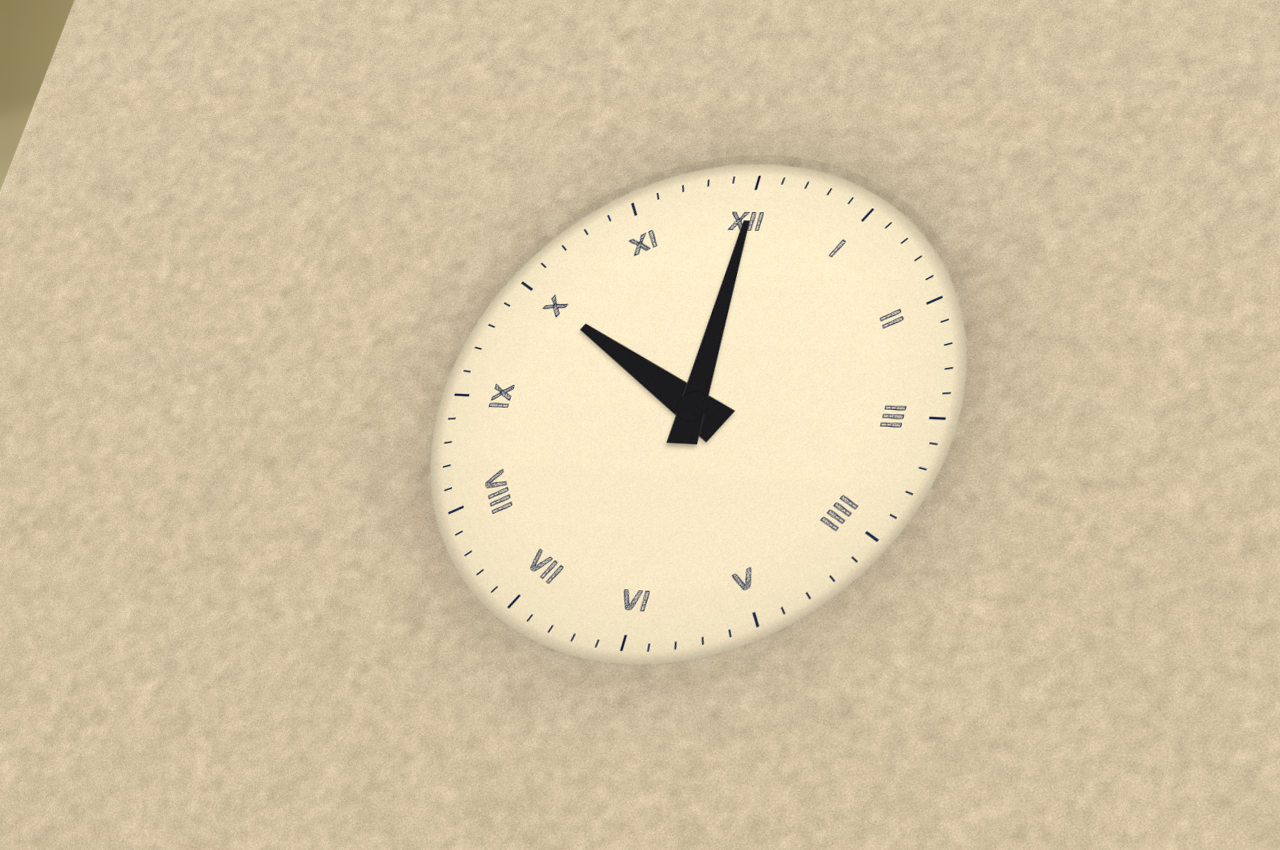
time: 10:00
